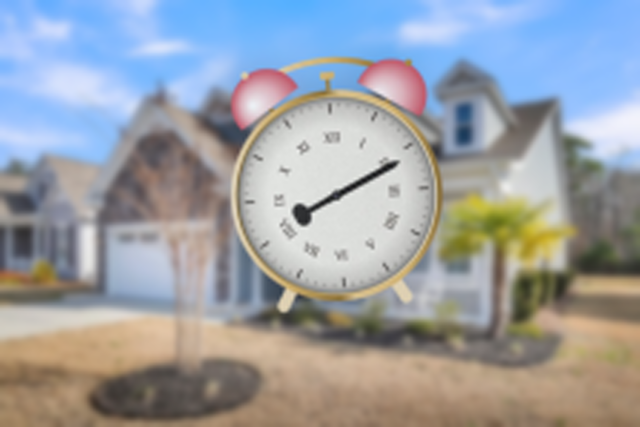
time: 8:11
